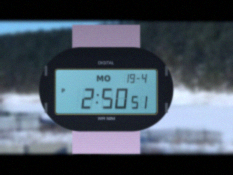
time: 2:50:51
